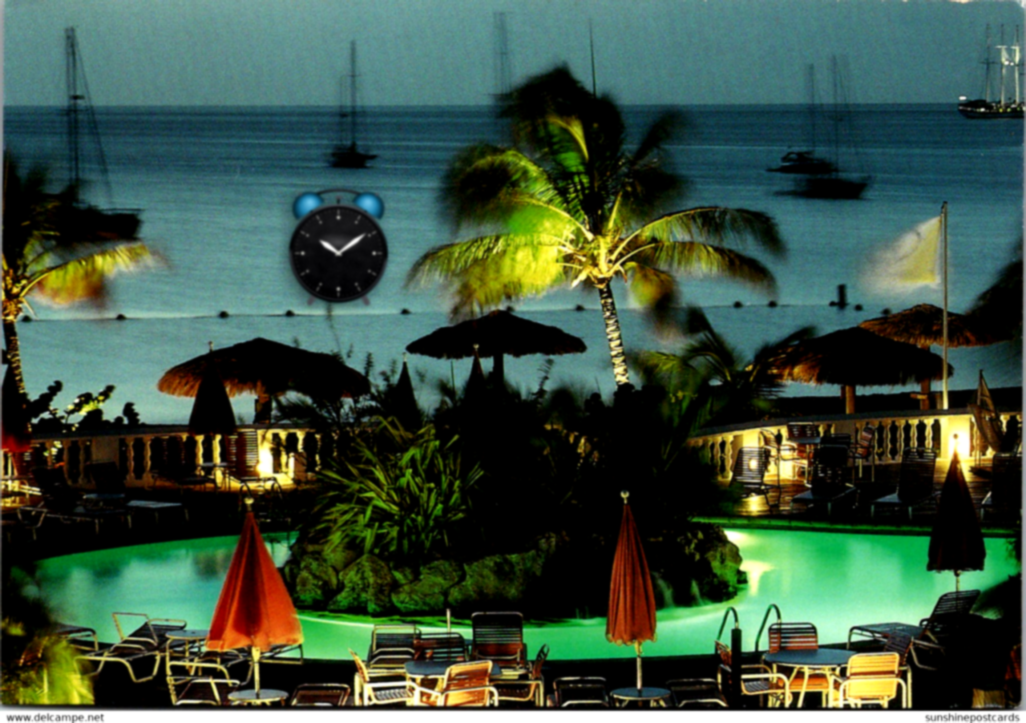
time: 10:09
